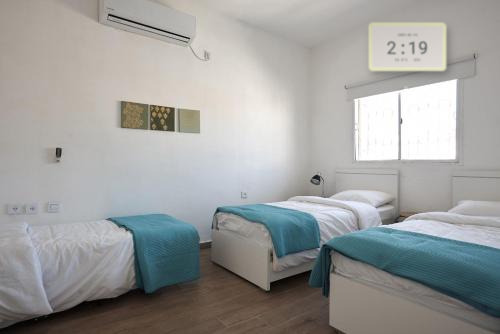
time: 2:19
